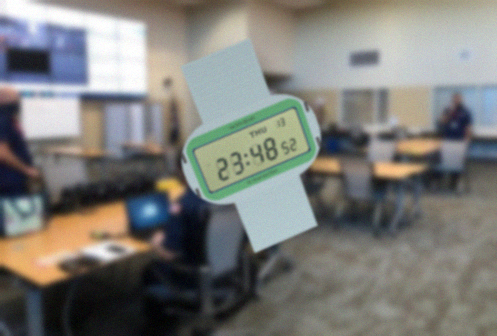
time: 23:48:52
